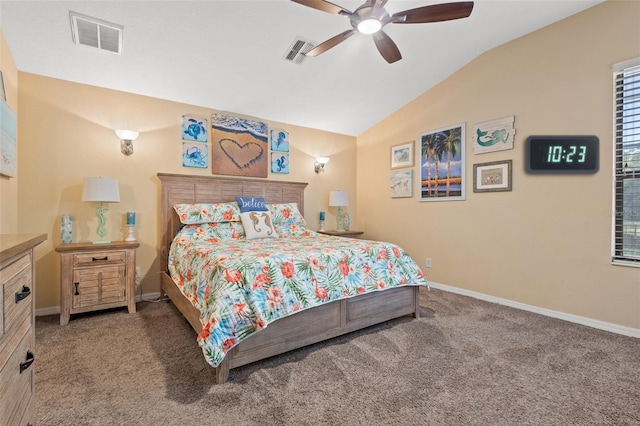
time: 10:23
